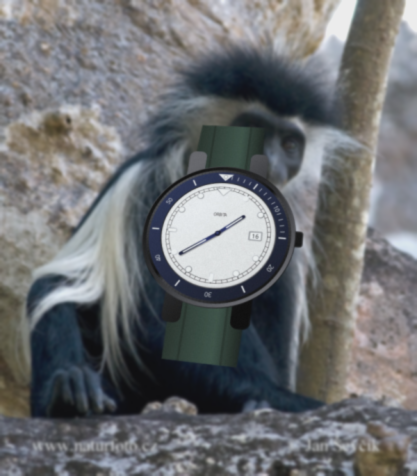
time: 1:39
